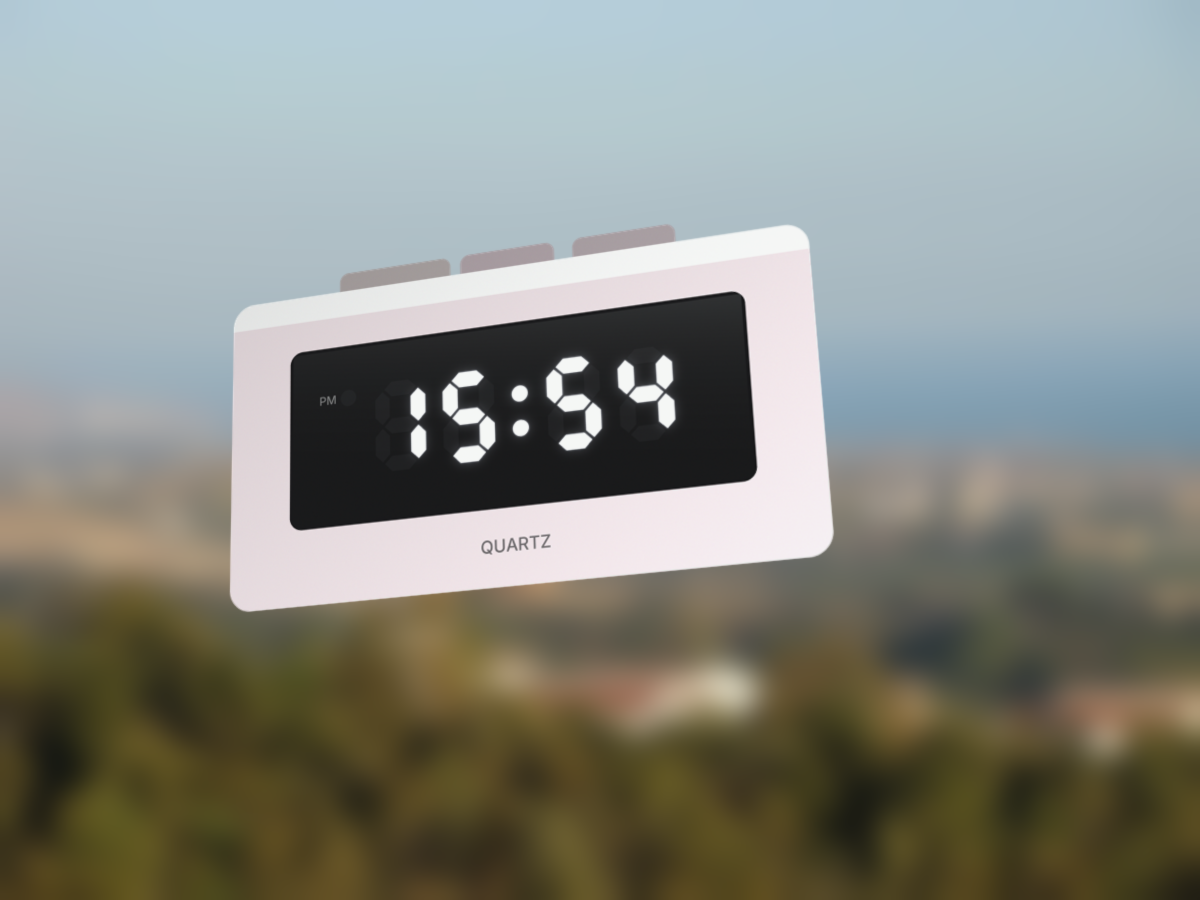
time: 15:54
